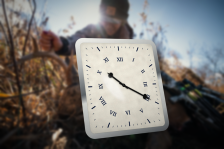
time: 10:20
